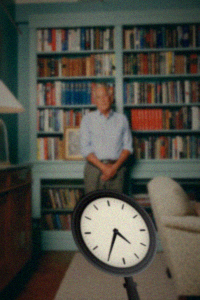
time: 4:35
